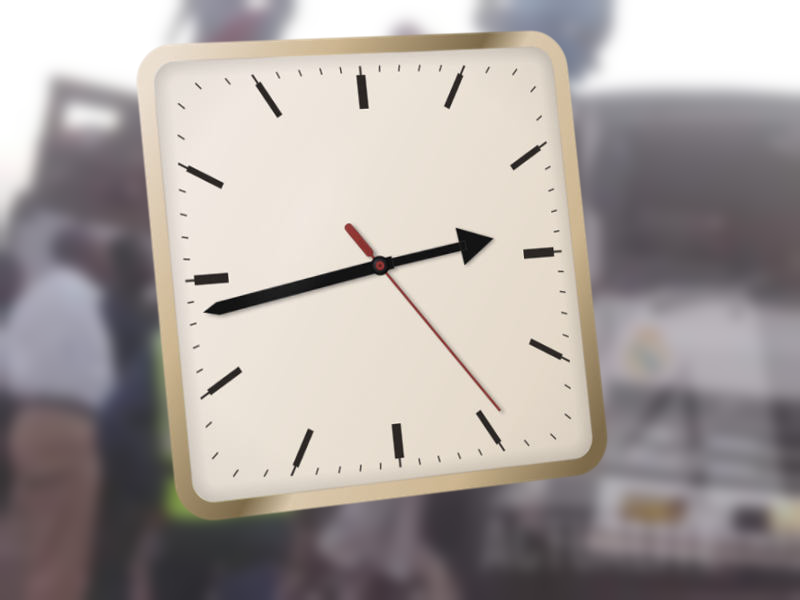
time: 2:43:24
